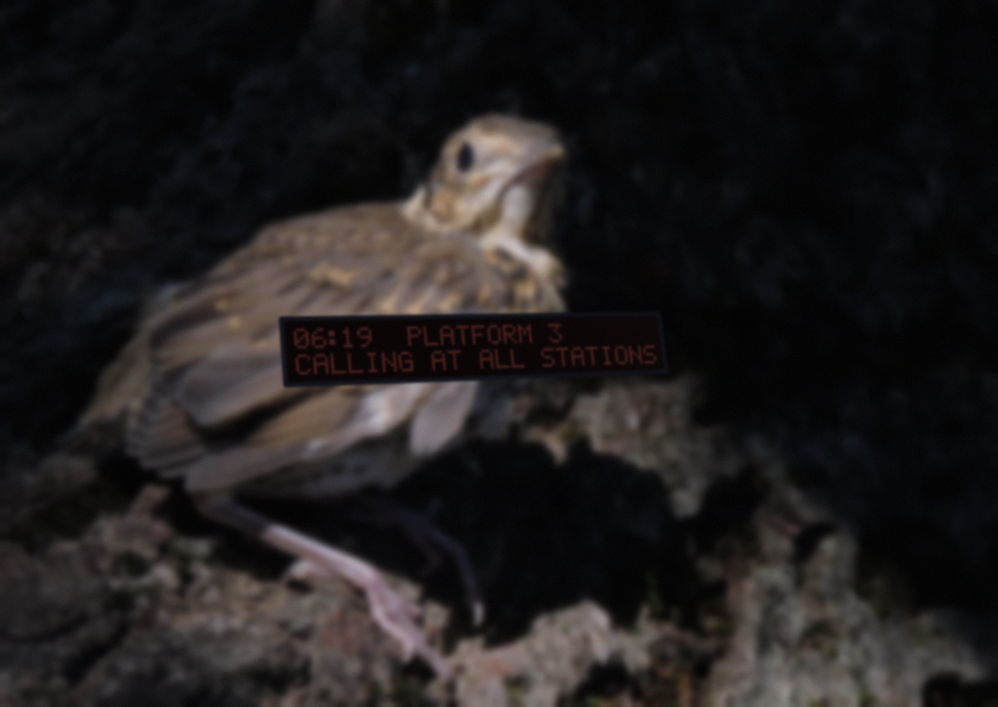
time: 6:19
